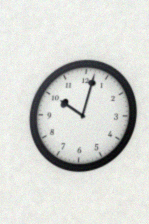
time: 10:02
